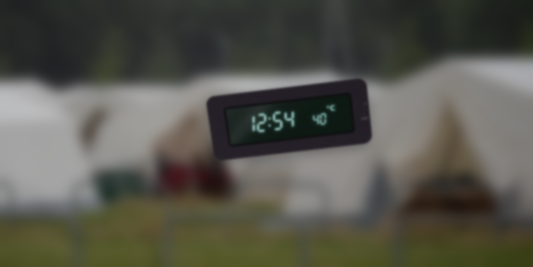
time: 12:54
